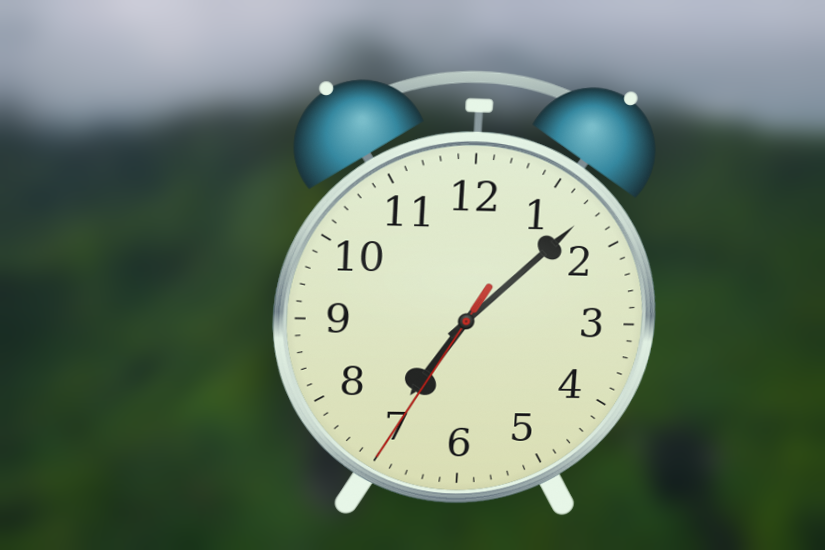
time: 7:07:35
